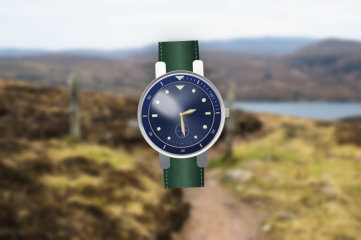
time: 2:29
